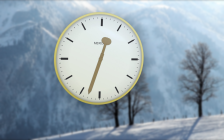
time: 12:33
